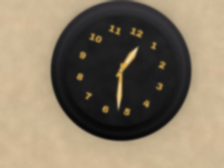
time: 12:27
